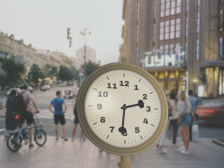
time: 2:31
